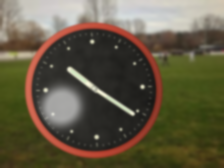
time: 10:21
